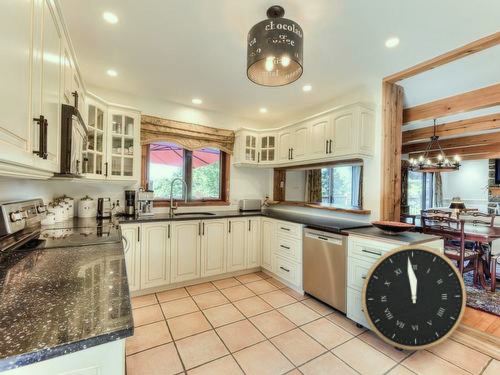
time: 11:59
